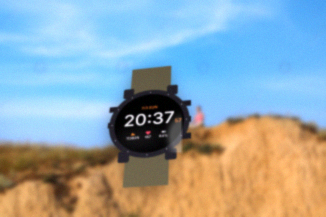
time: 20:37
